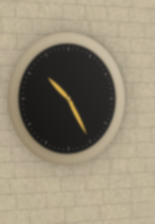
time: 10:25
